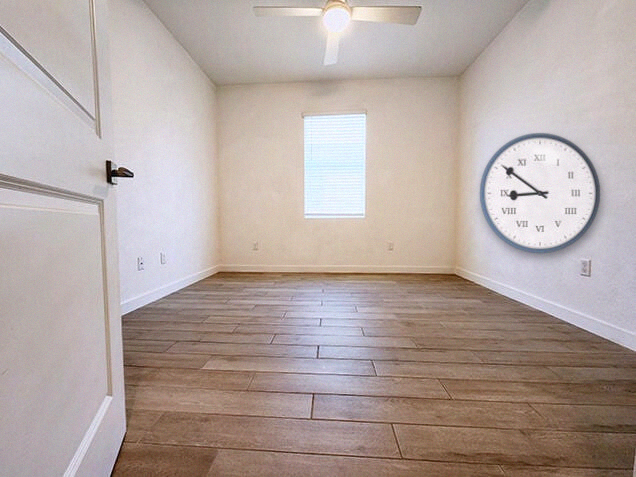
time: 8:51
